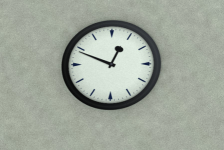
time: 12:49
